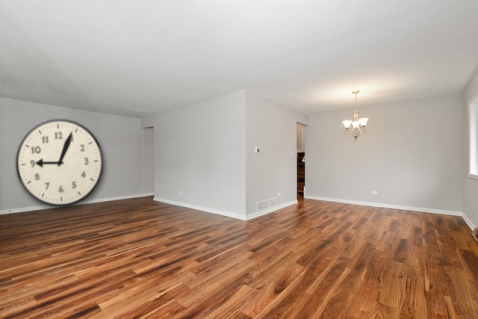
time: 9:04
